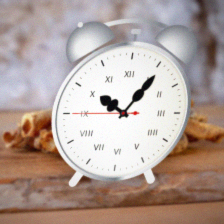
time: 10:05:45
